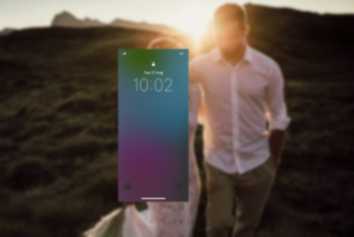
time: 10:02
